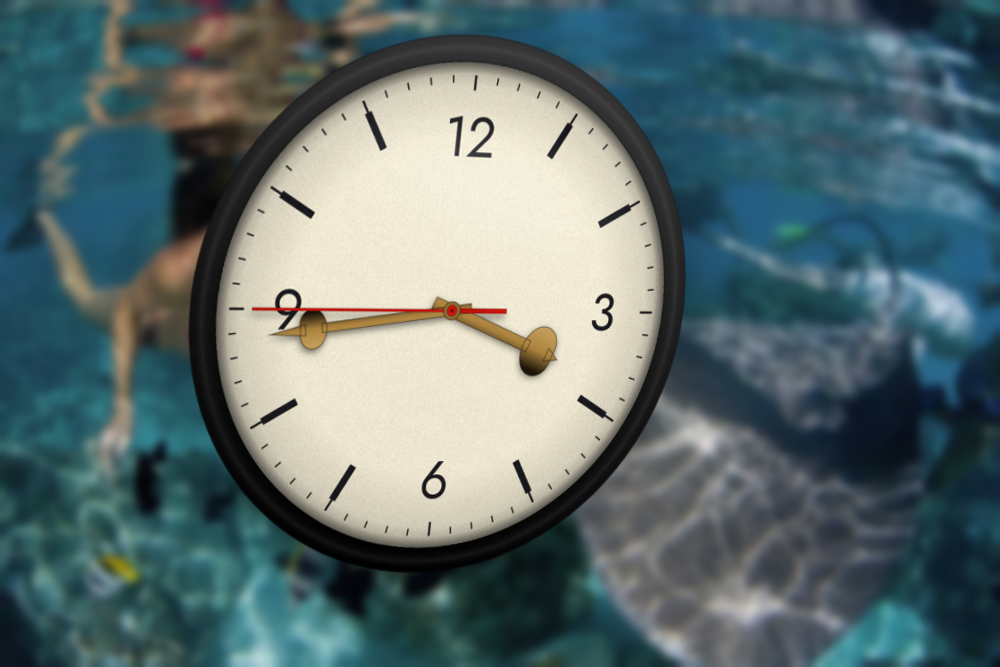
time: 3:43:45
